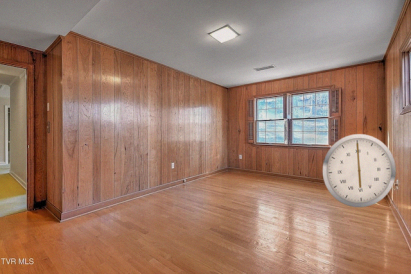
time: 6:00
